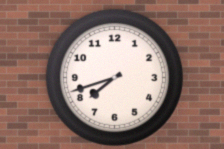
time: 7:42
